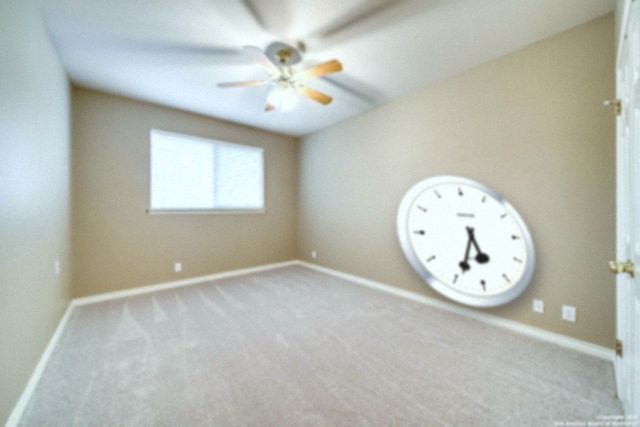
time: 5:34
